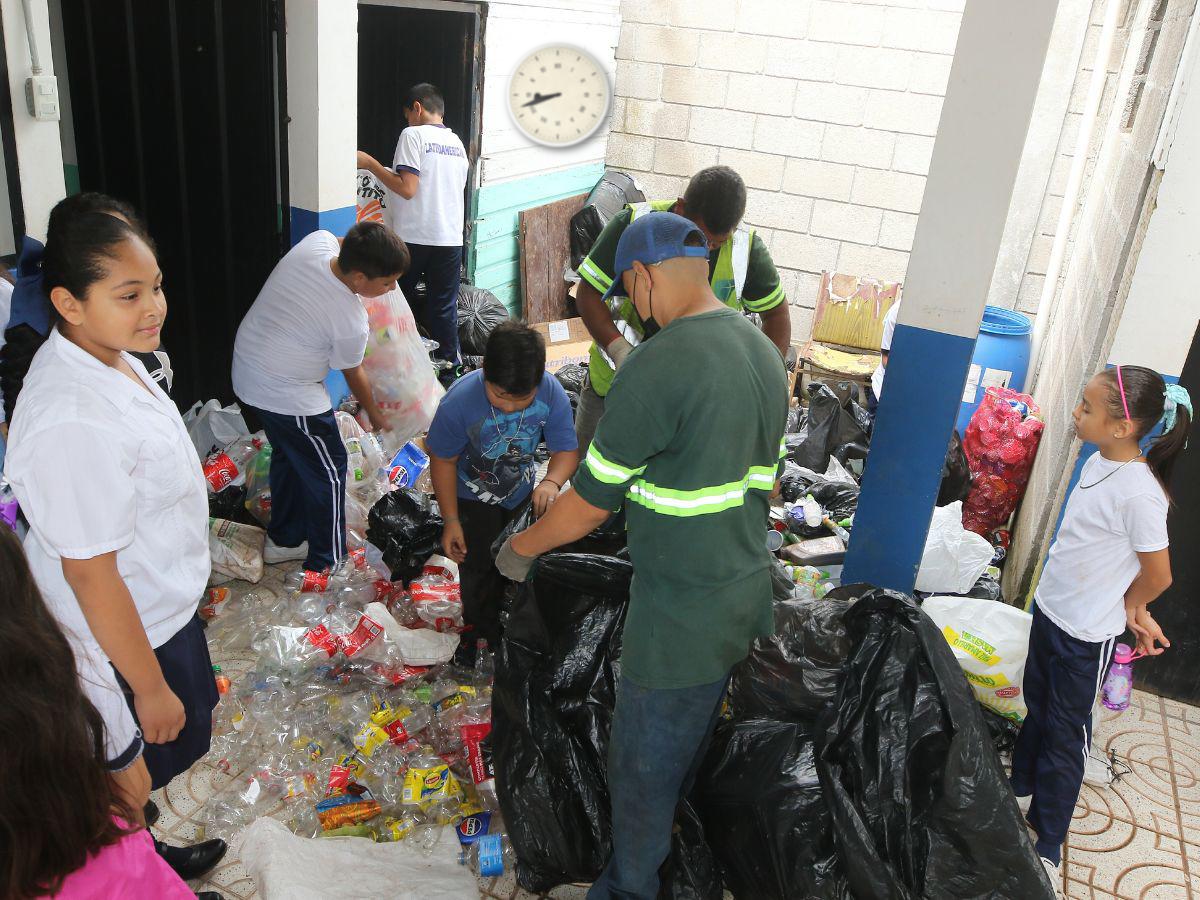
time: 8:42
